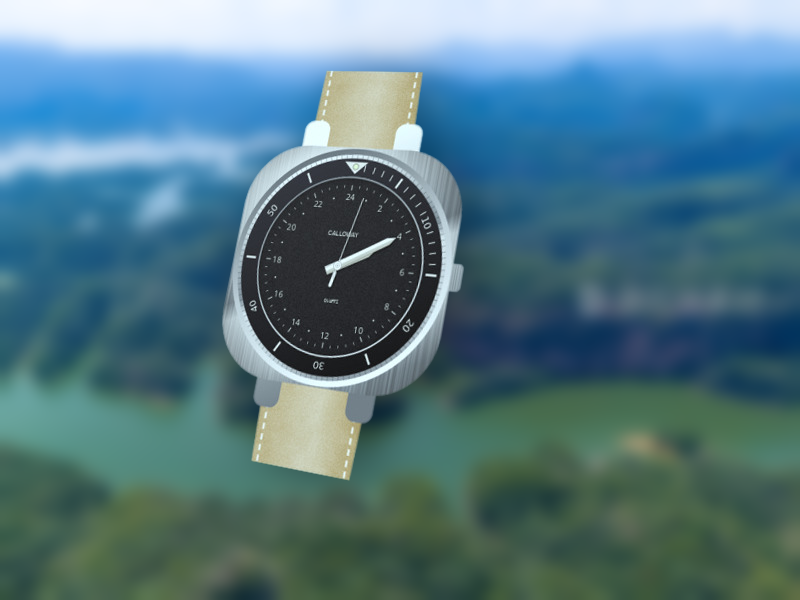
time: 4:10:02
